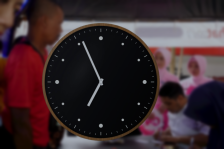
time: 6:56
